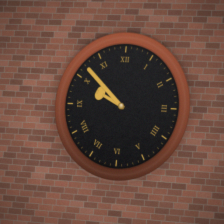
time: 9:52
